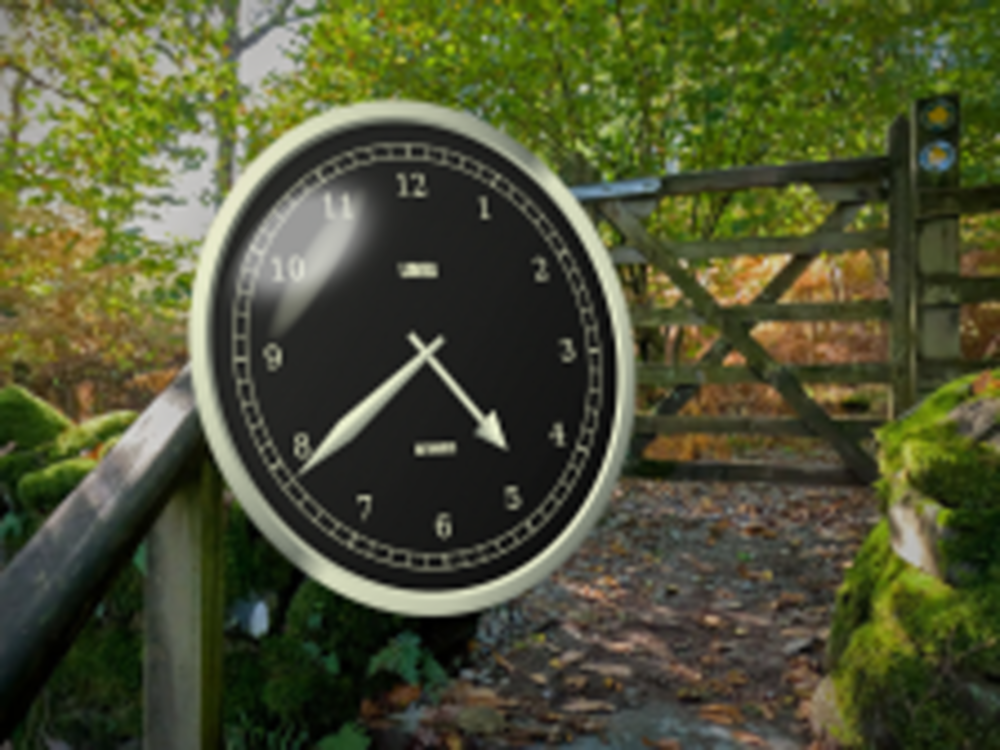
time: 4:39
